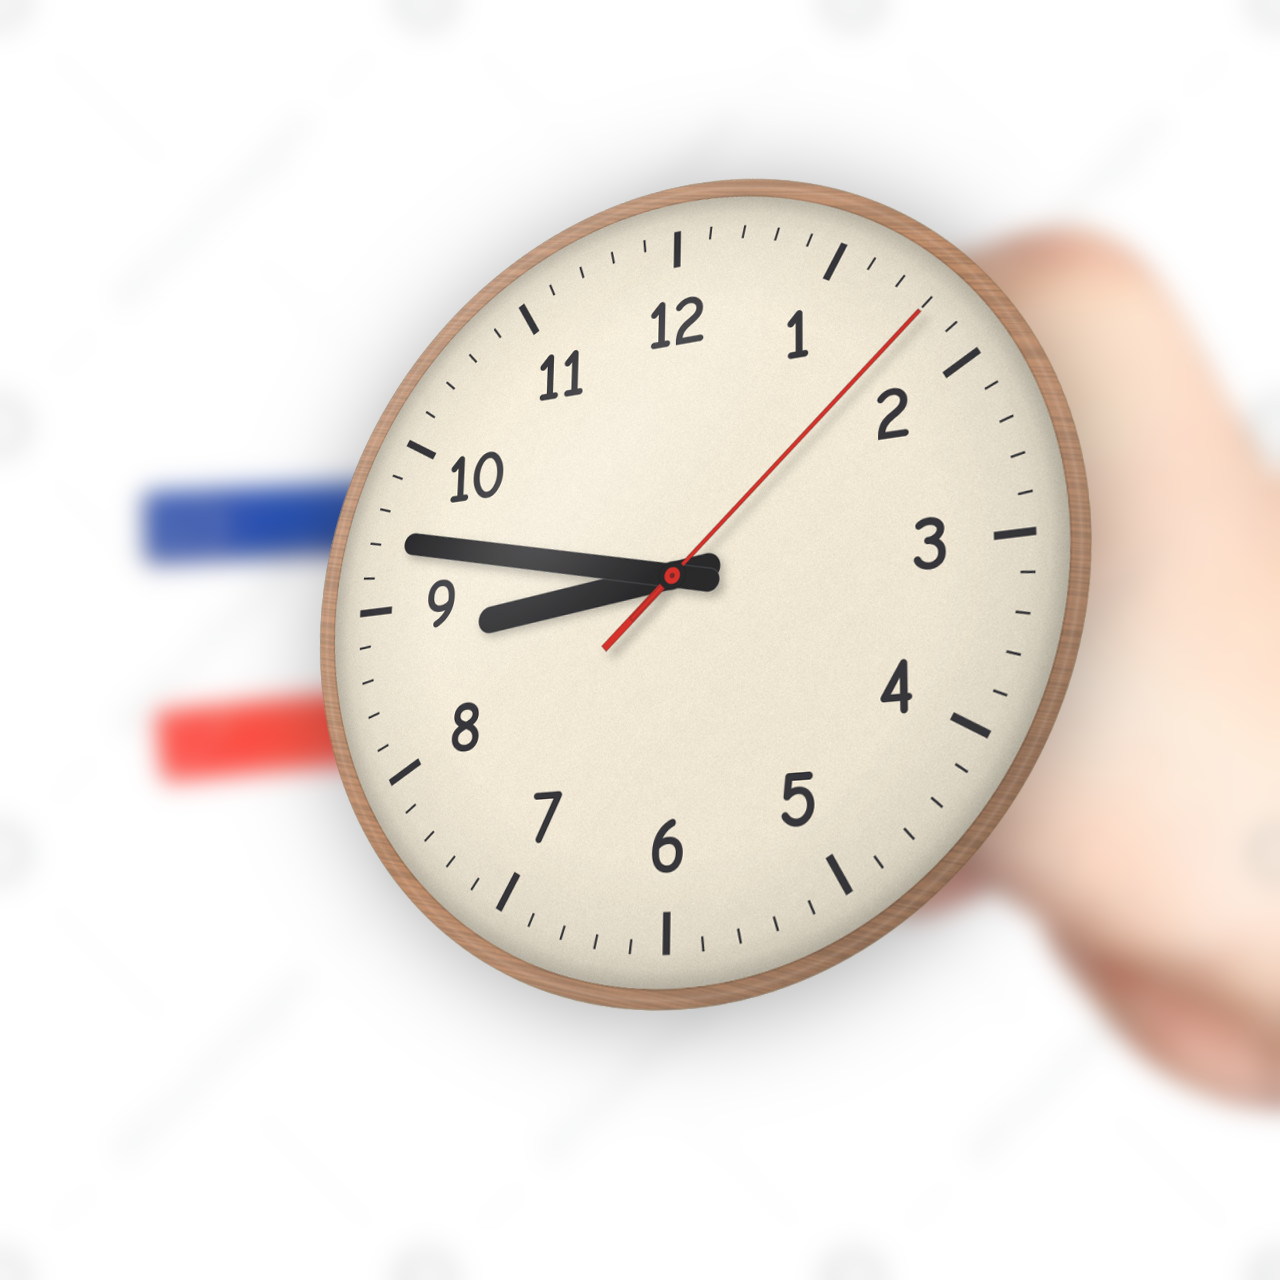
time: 8:47:08
